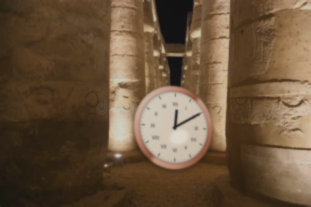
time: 12:10
